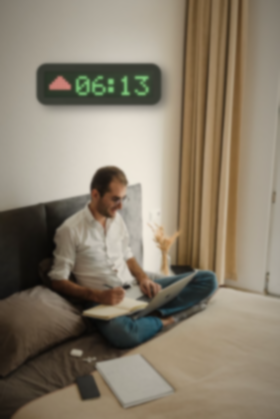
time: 6:13
